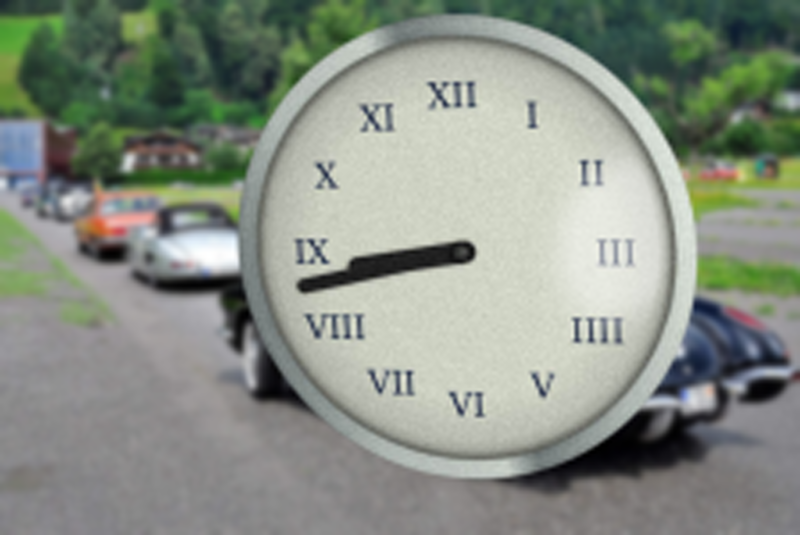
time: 8:43
